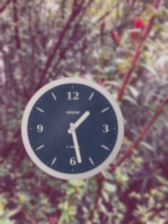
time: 1:28
